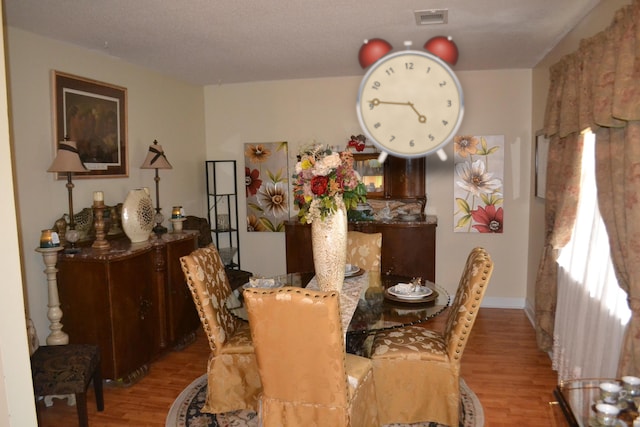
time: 4:46
